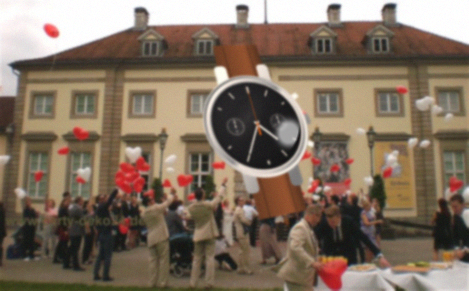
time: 4:35
